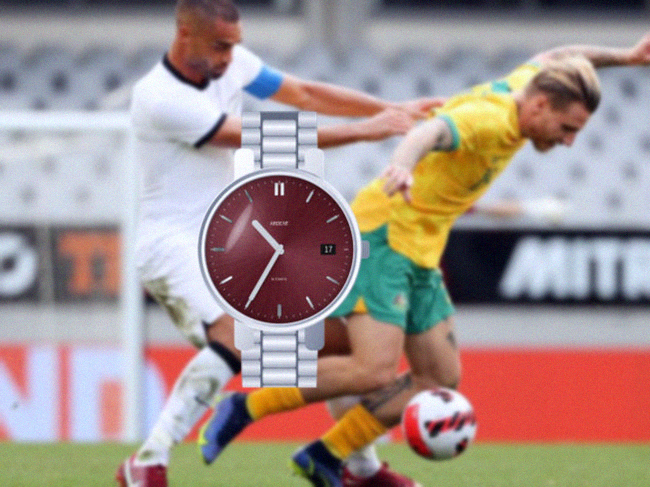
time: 10:35
